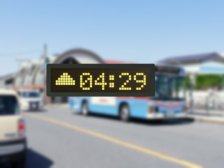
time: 4:29
